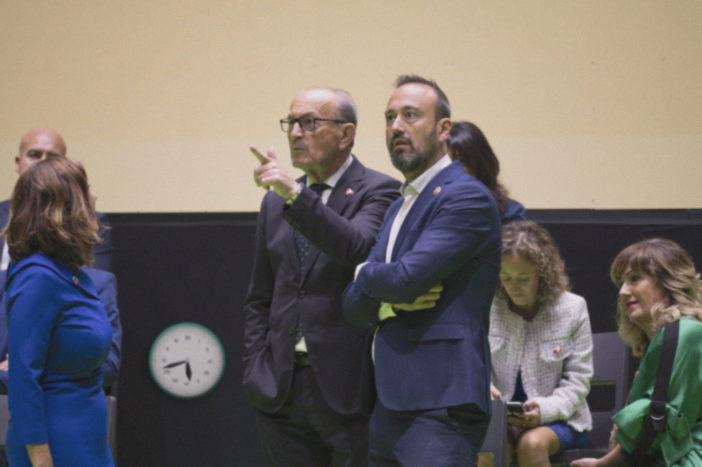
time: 5:42
